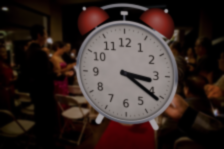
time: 3:21
